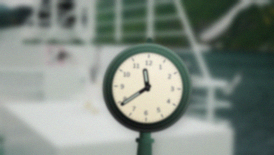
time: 11:39
